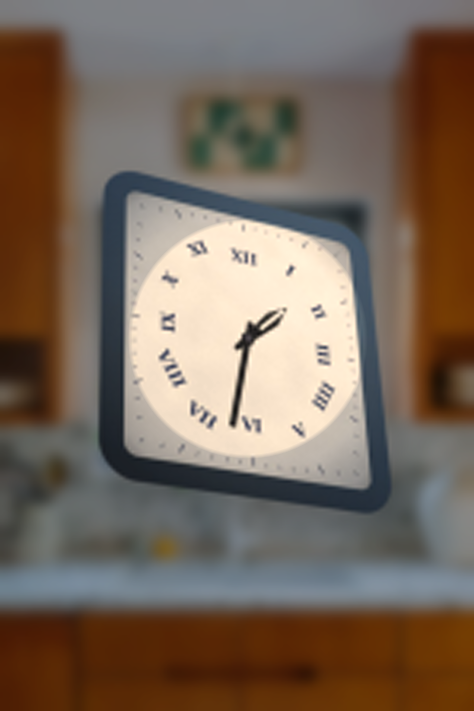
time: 1:32
